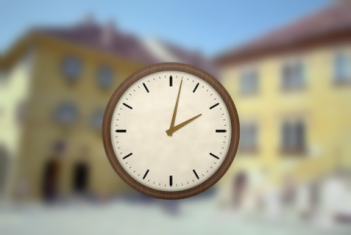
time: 2:02
